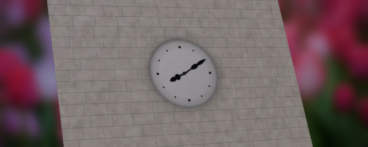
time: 8:10
